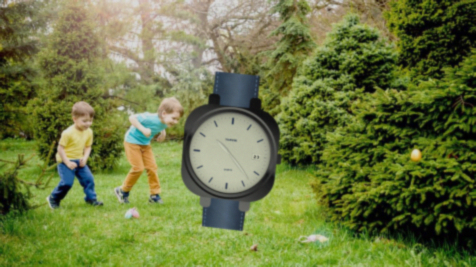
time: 10:23
